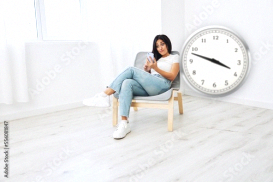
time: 3:48
